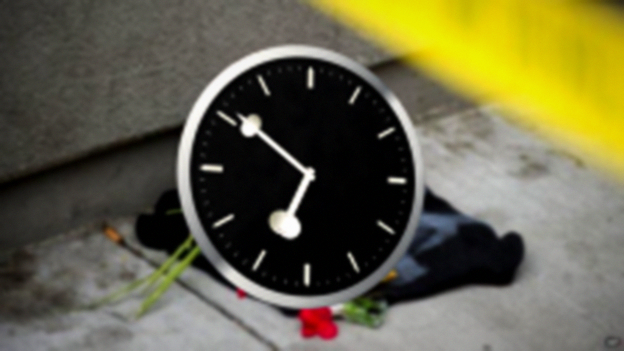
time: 6:51
